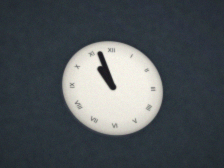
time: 10:57
